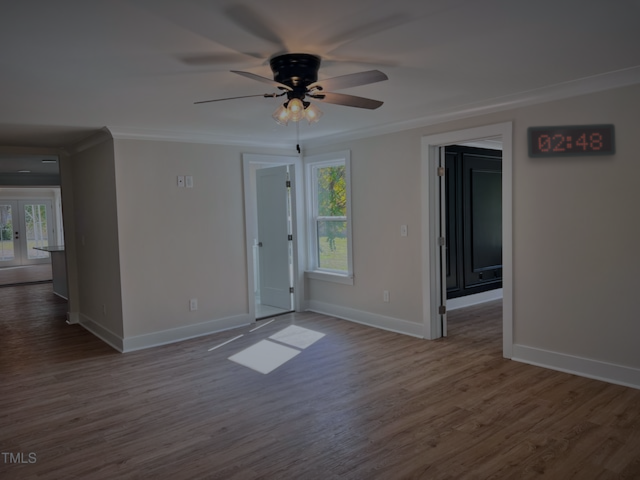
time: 2:48
